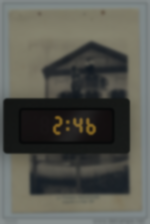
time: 2:46
